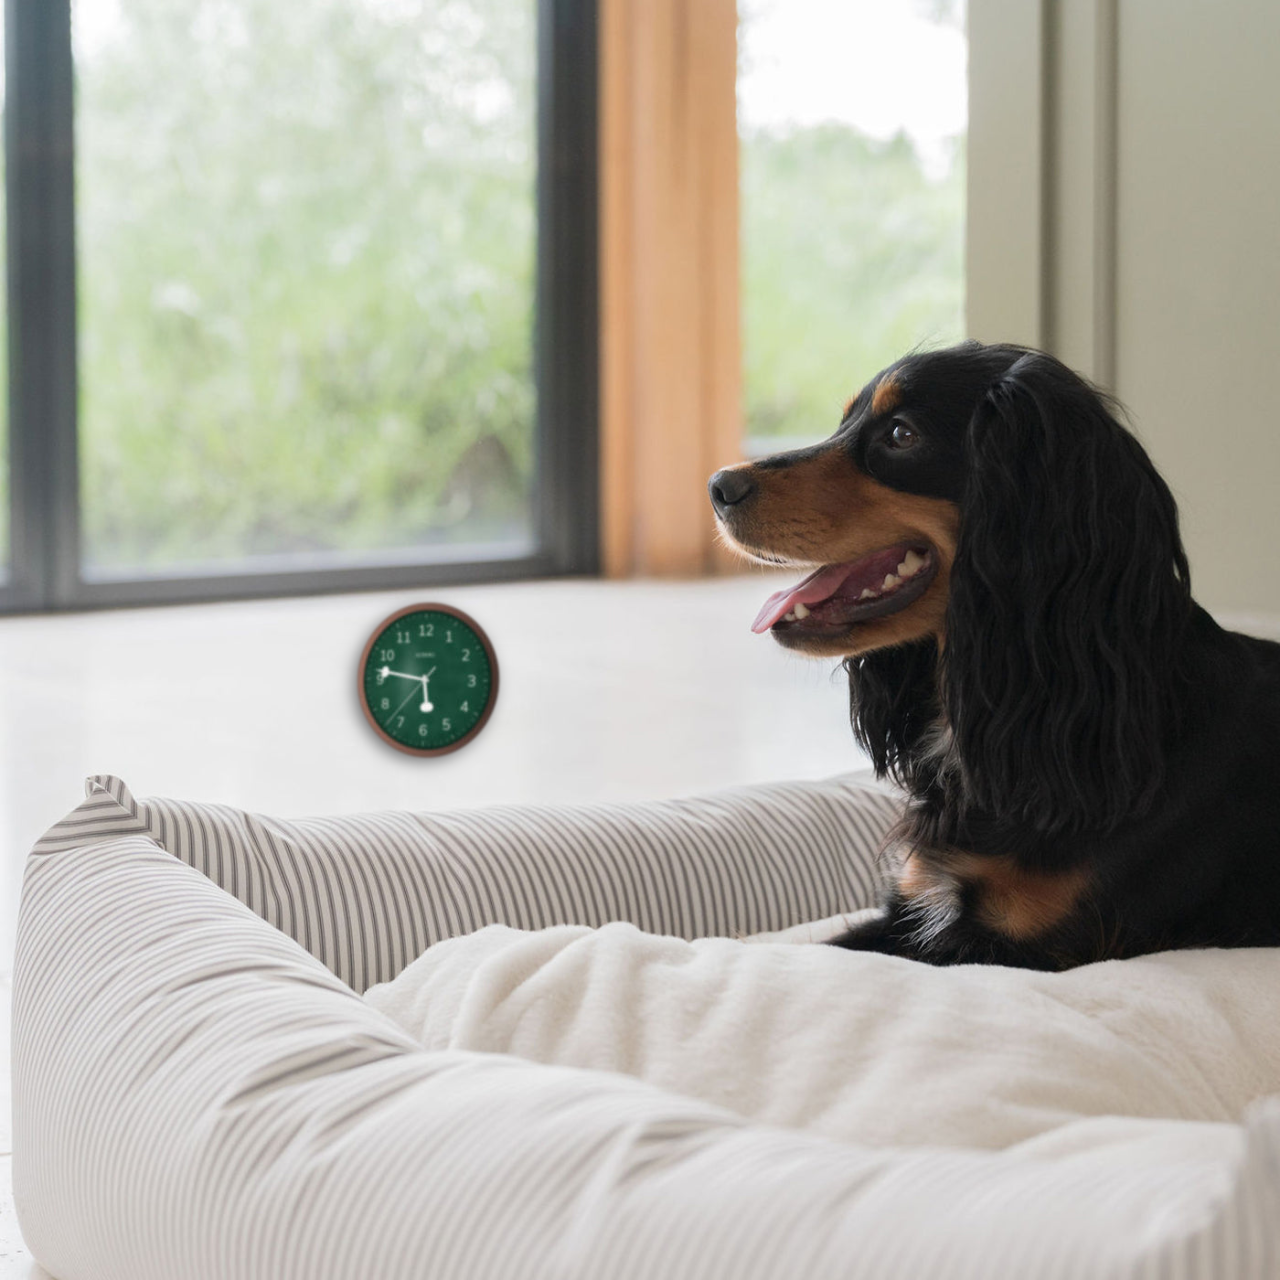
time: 5:46:37
